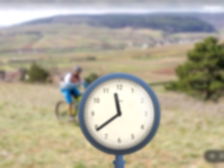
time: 11:39
